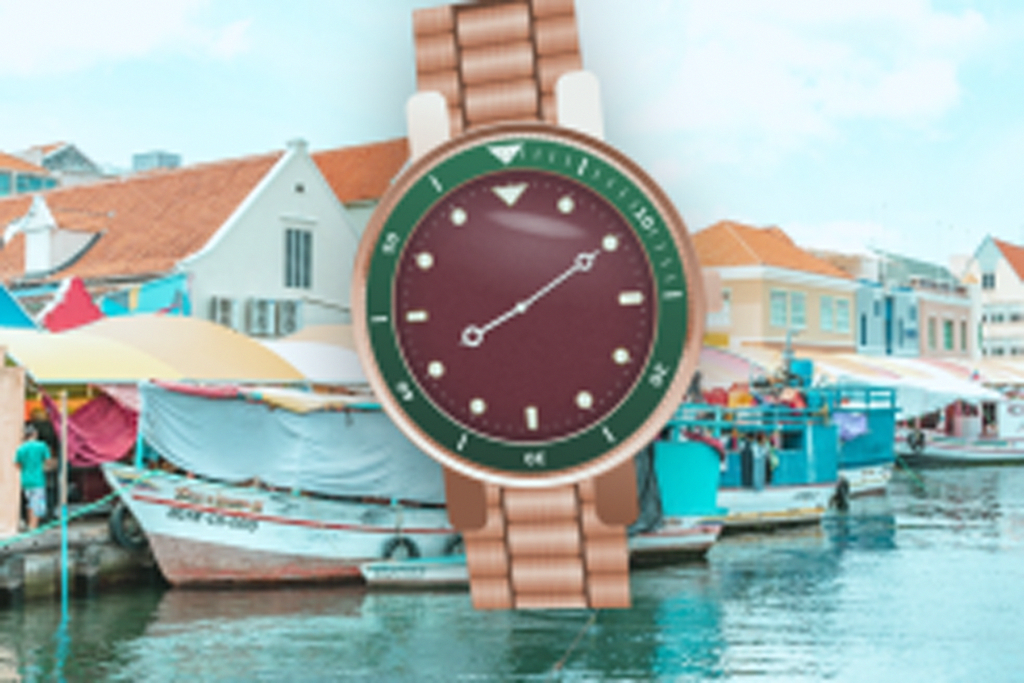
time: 8:10
